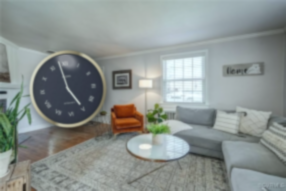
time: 4:58
